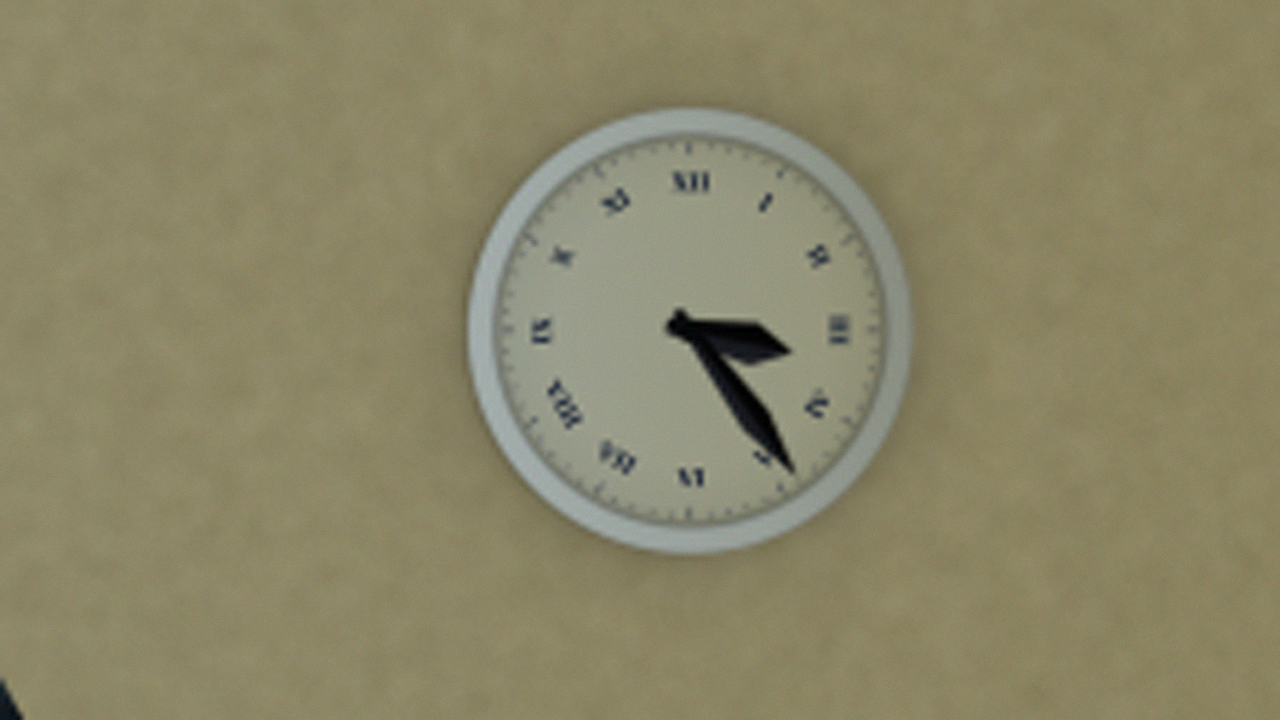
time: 3:24
